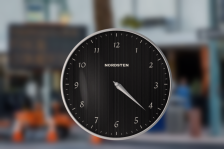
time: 4:22
